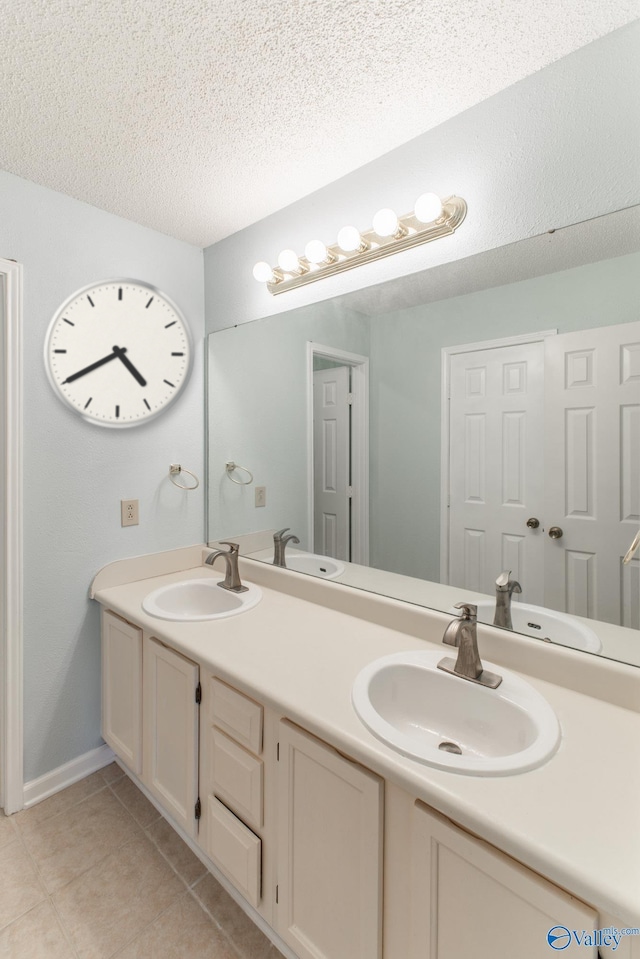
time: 4:40
